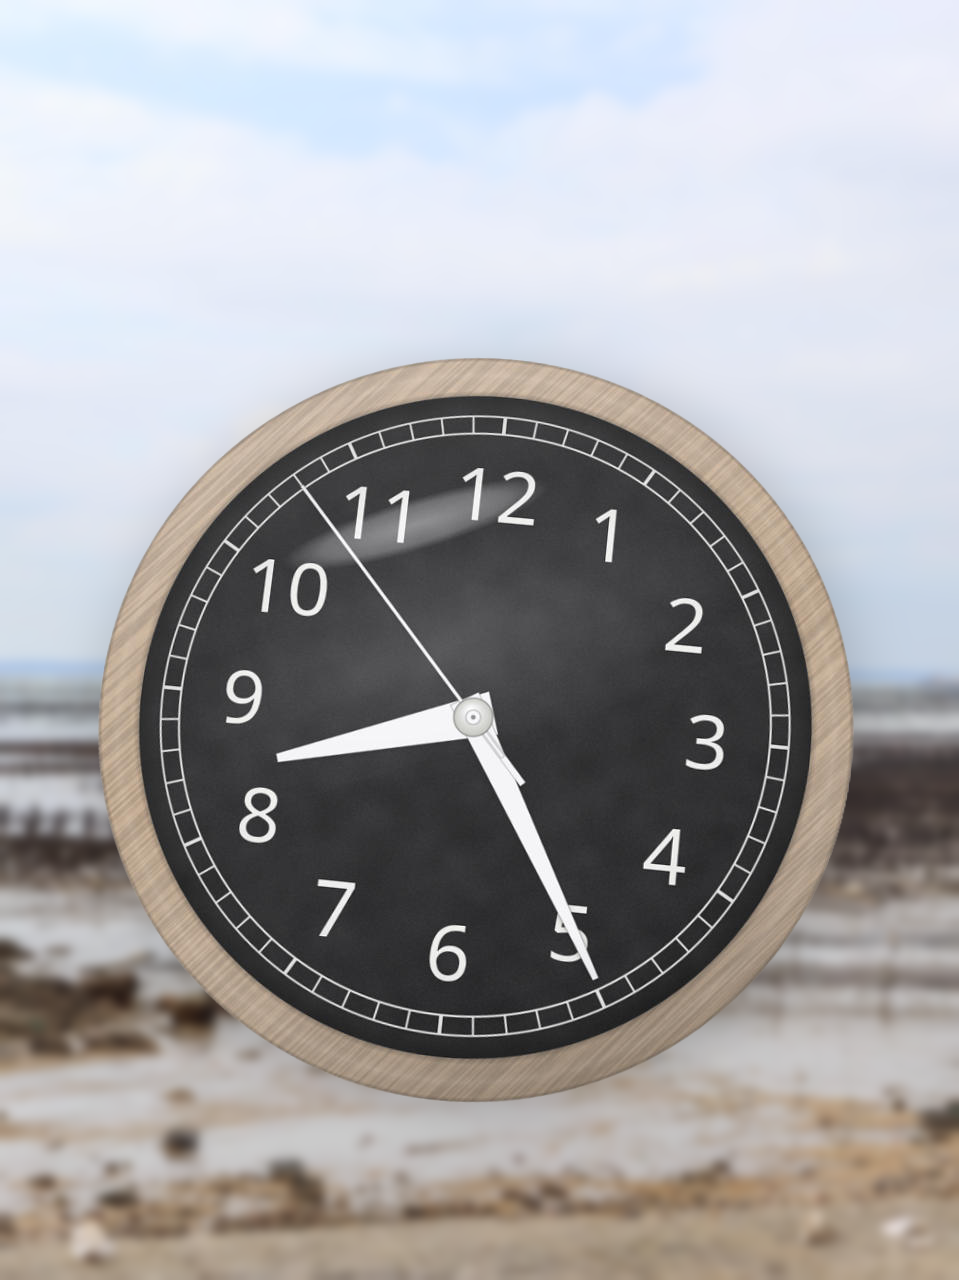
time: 8:24:53
